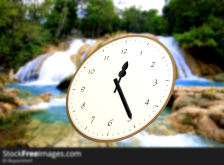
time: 12:25
